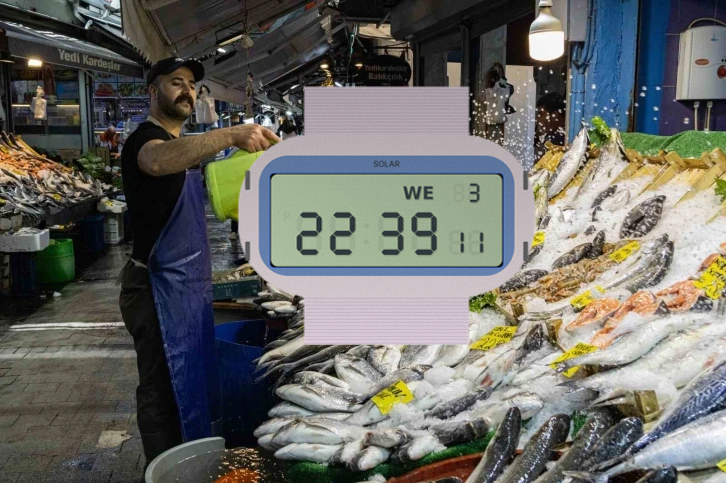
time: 22:39:11
